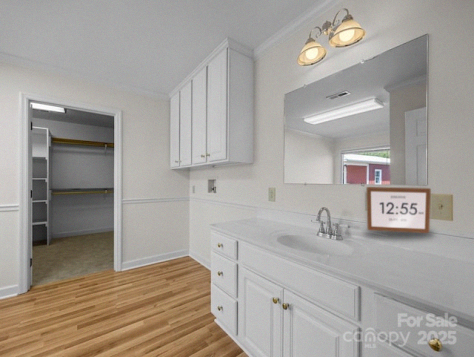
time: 12:55
